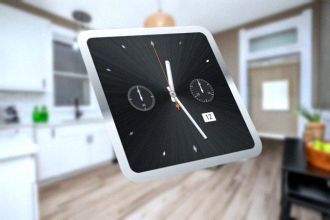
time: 12:27
